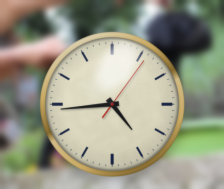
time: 4:44:06
